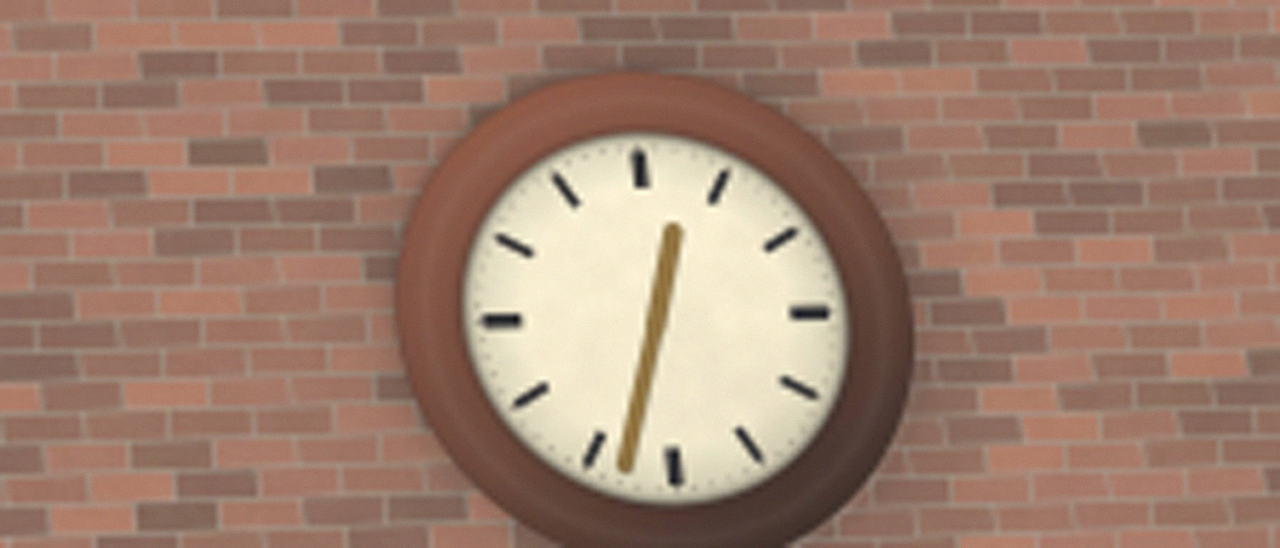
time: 12:33
